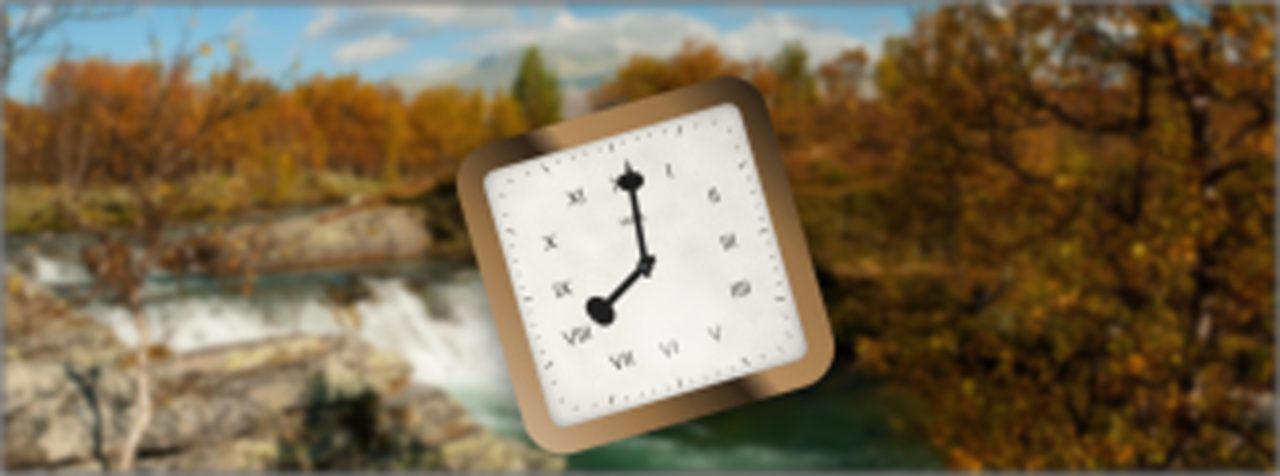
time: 8:01
